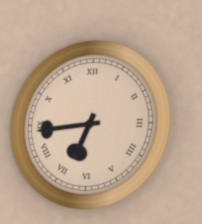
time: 6:44
